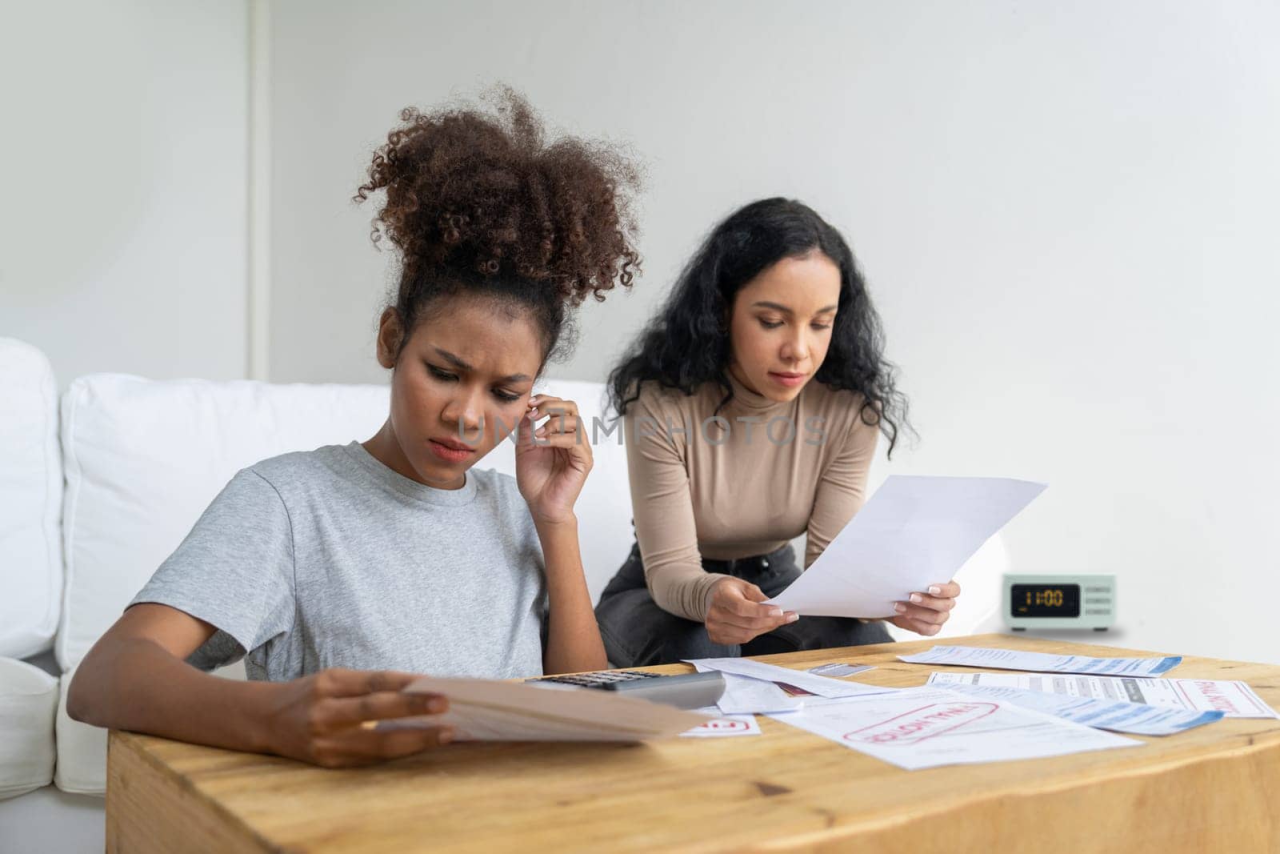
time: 11:00
